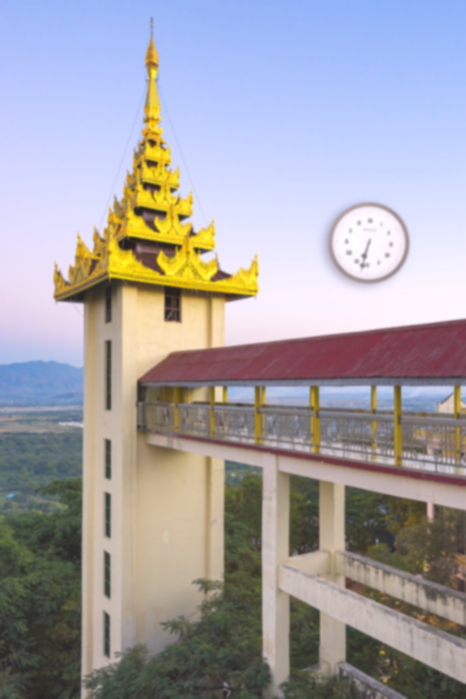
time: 6:32
